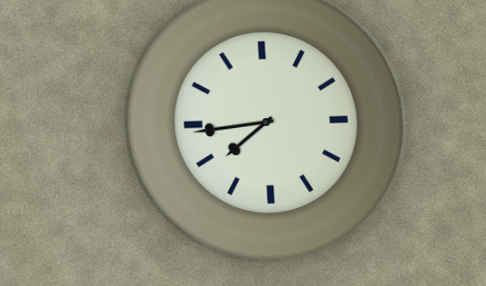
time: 7:44
